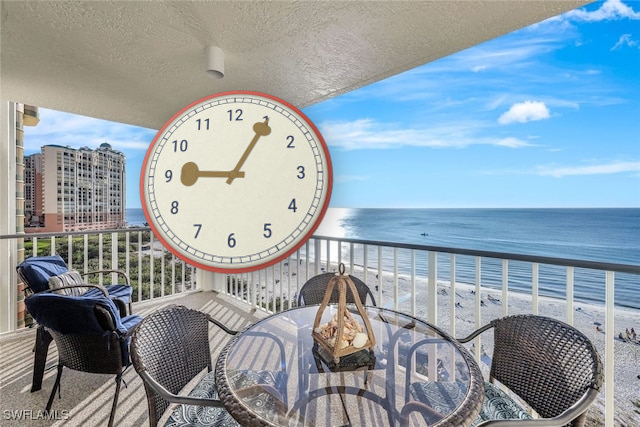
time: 9:05
